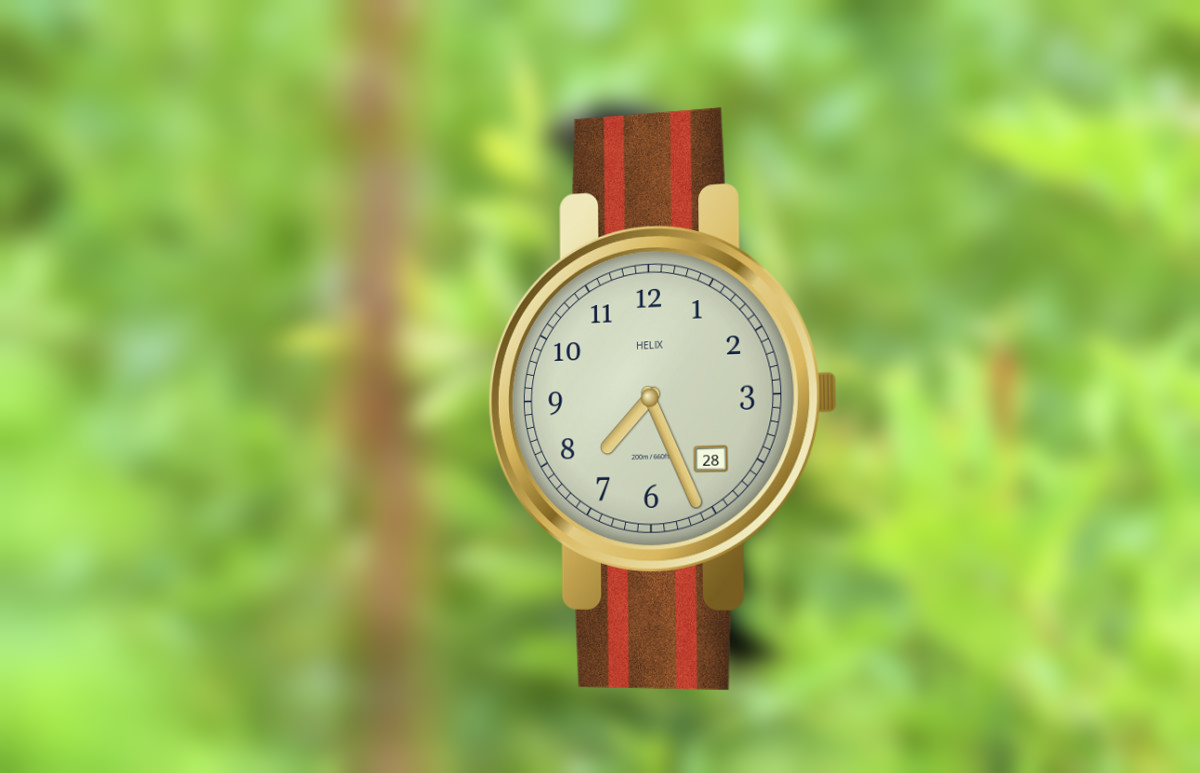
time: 7:26
